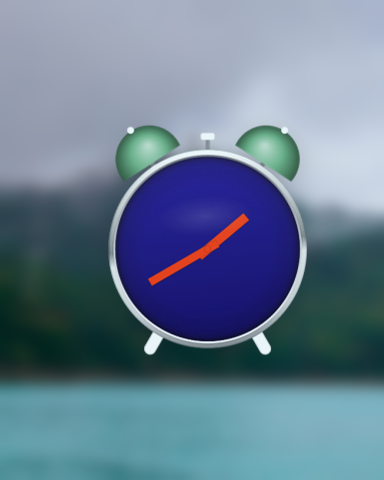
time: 1:40
